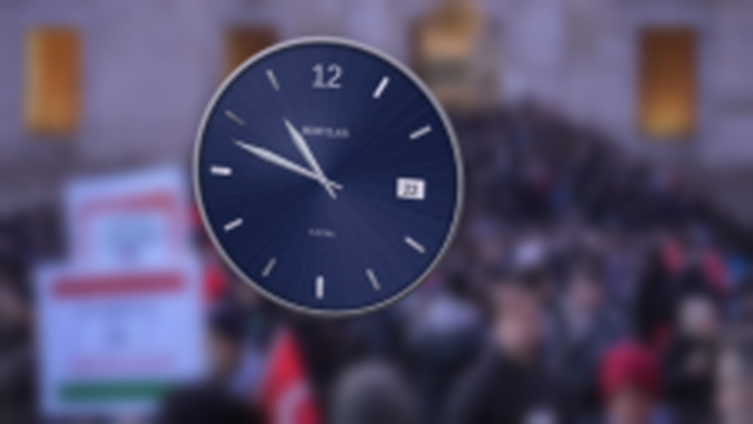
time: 10:48
